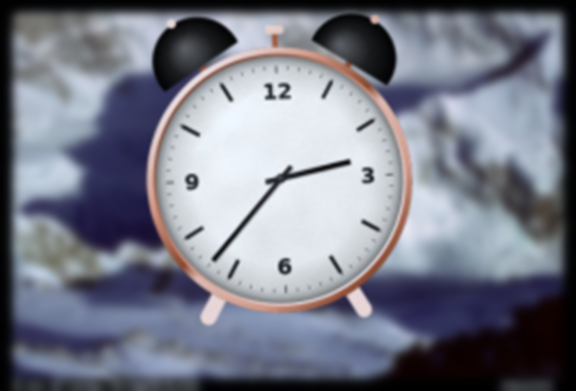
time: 2:37
